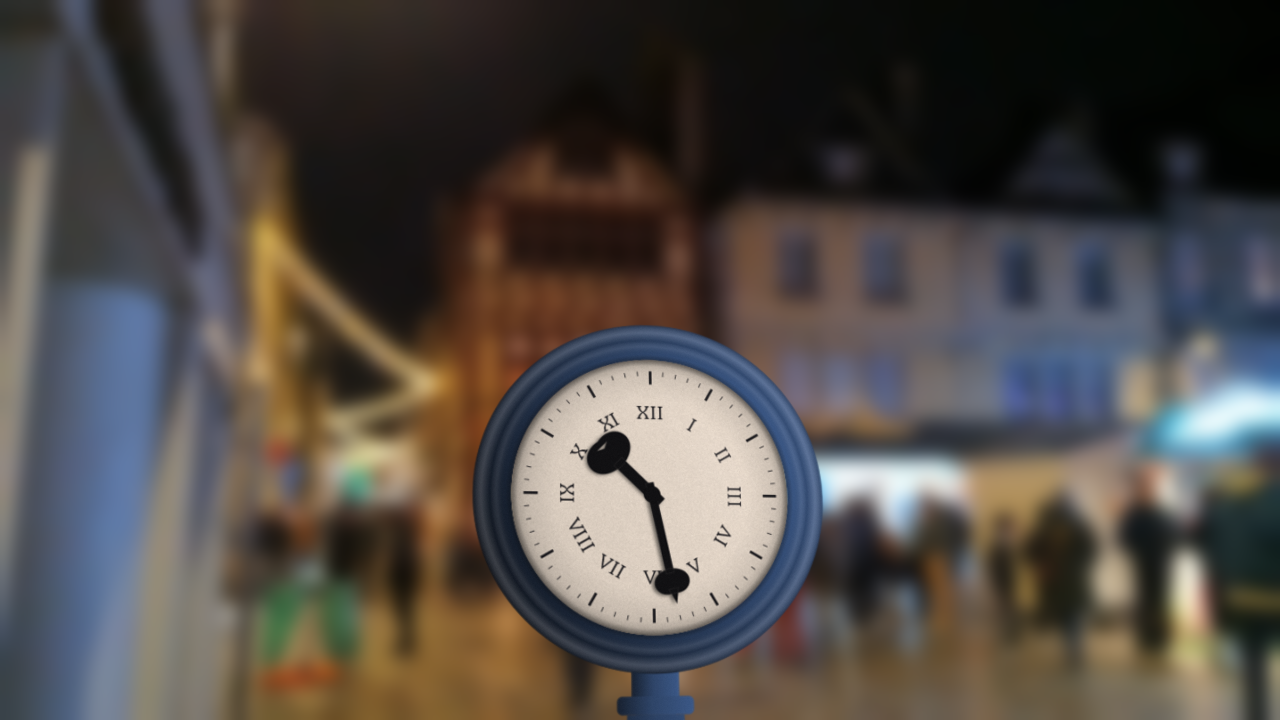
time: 10:28
